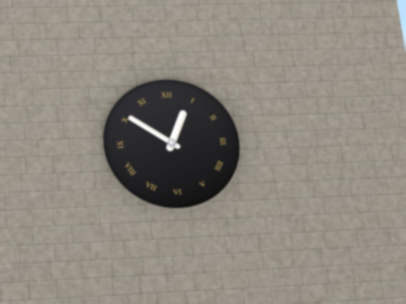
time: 12:51
